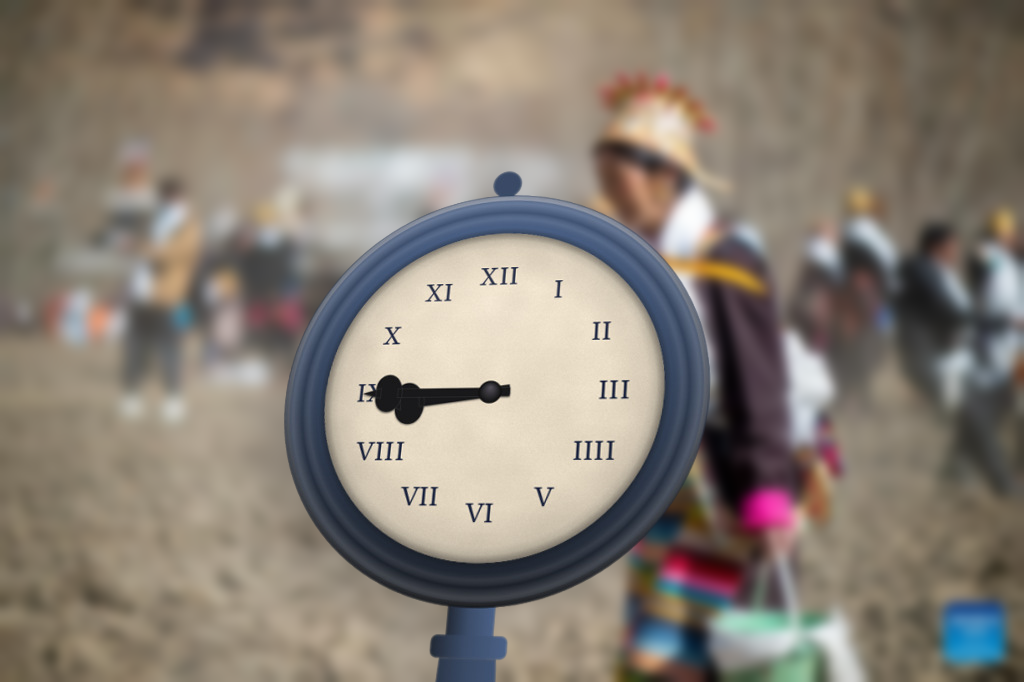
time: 8:45
